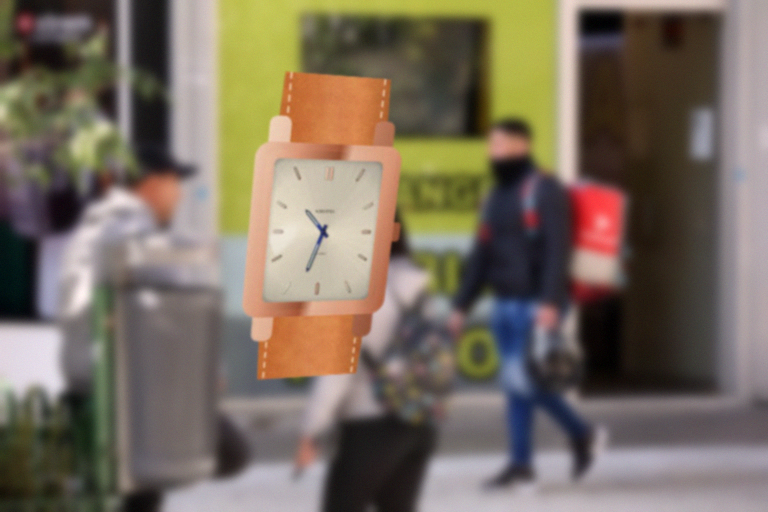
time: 10:33
